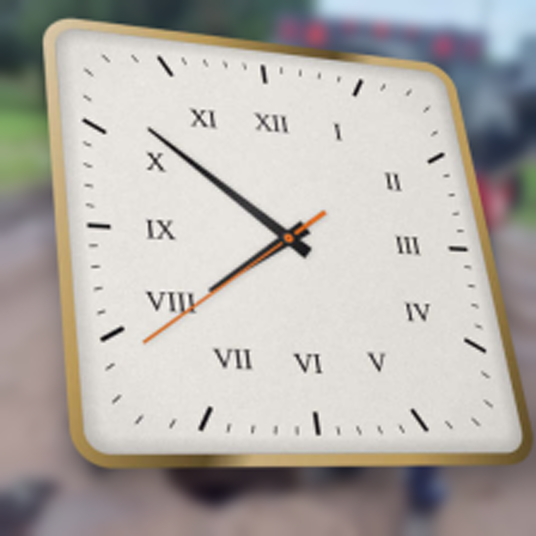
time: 7:51:39
